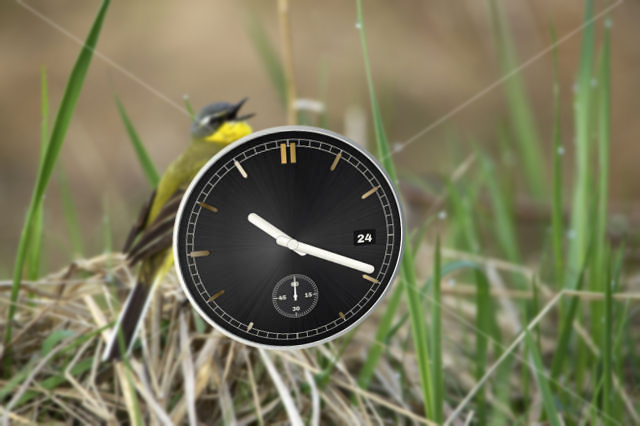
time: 10:19
